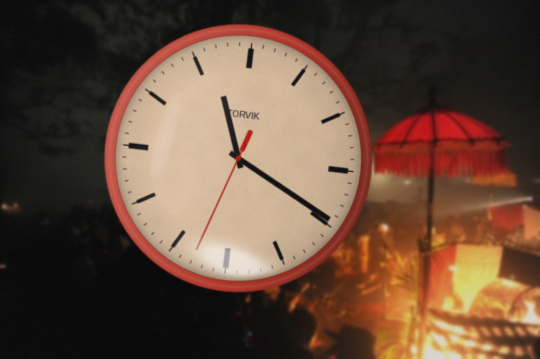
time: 11:19:33
